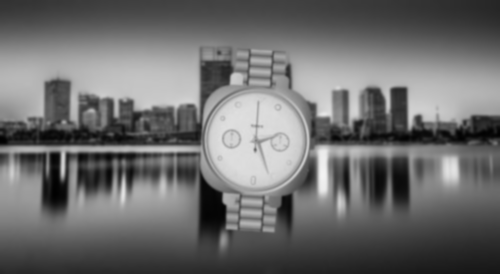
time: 2:26
